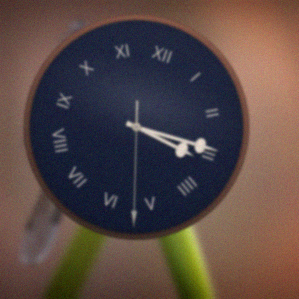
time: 3:14:27
